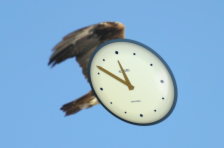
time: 11:52
